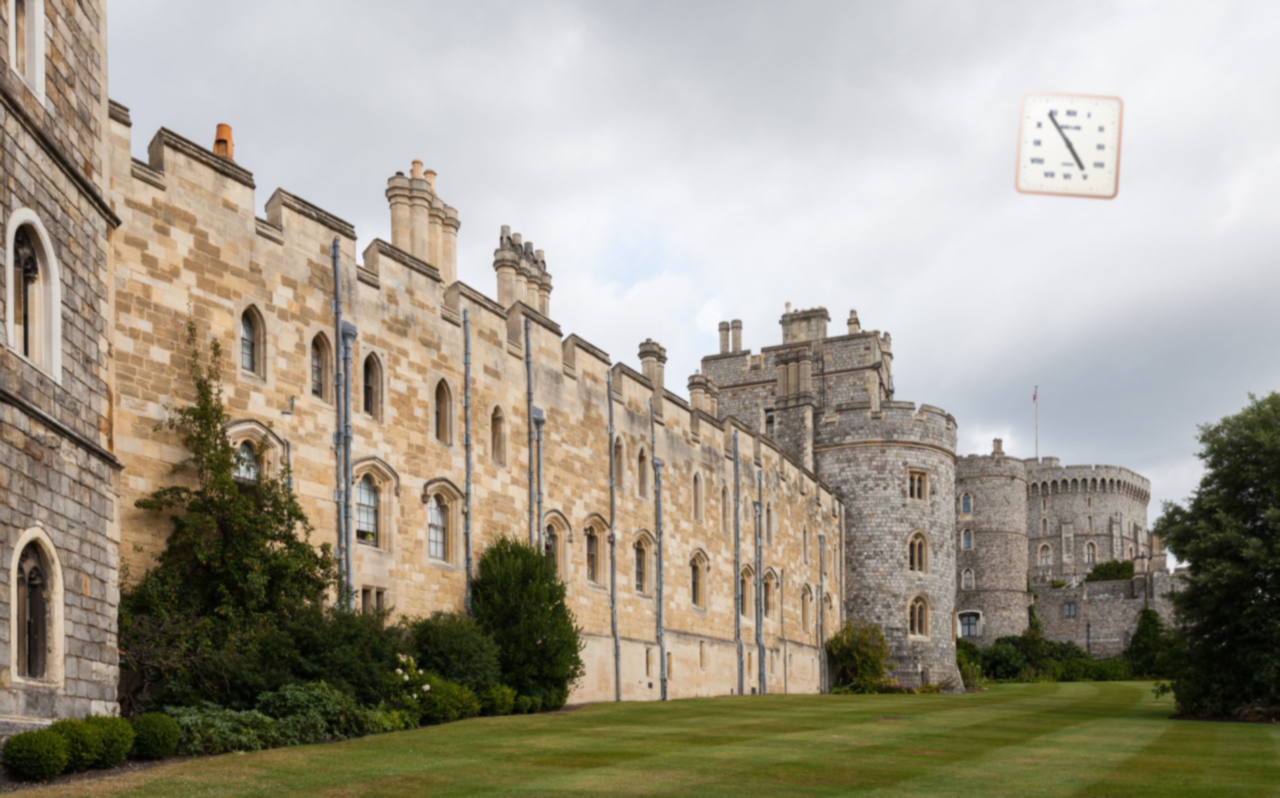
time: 4:54
